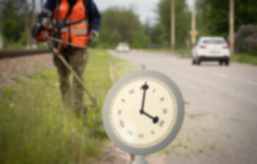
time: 4:01
